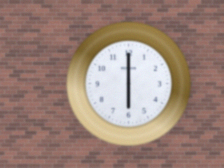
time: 6:00
